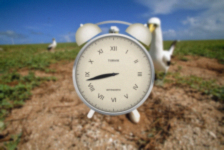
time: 8:43
